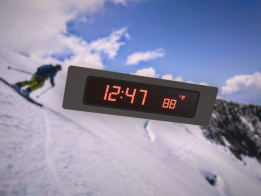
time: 12:47
